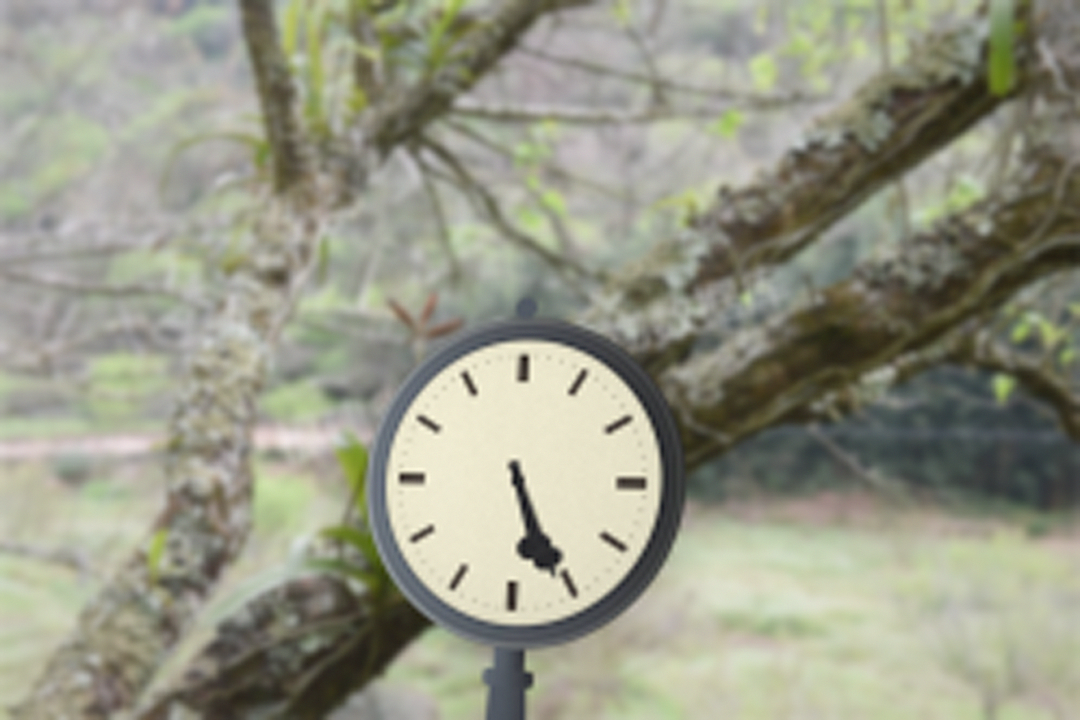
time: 5:26
